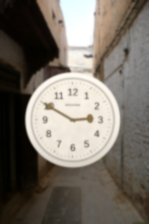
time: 2:50
